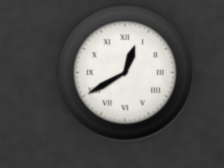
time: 12:40
